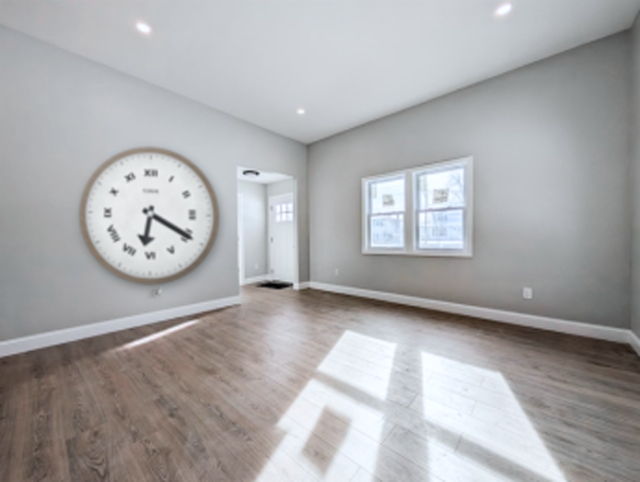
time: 6:20
